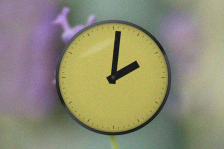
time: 2:01
